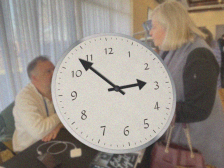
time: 2:53
